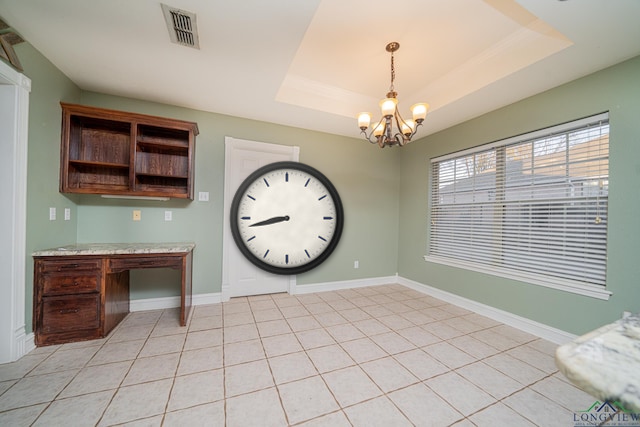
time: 8:43
